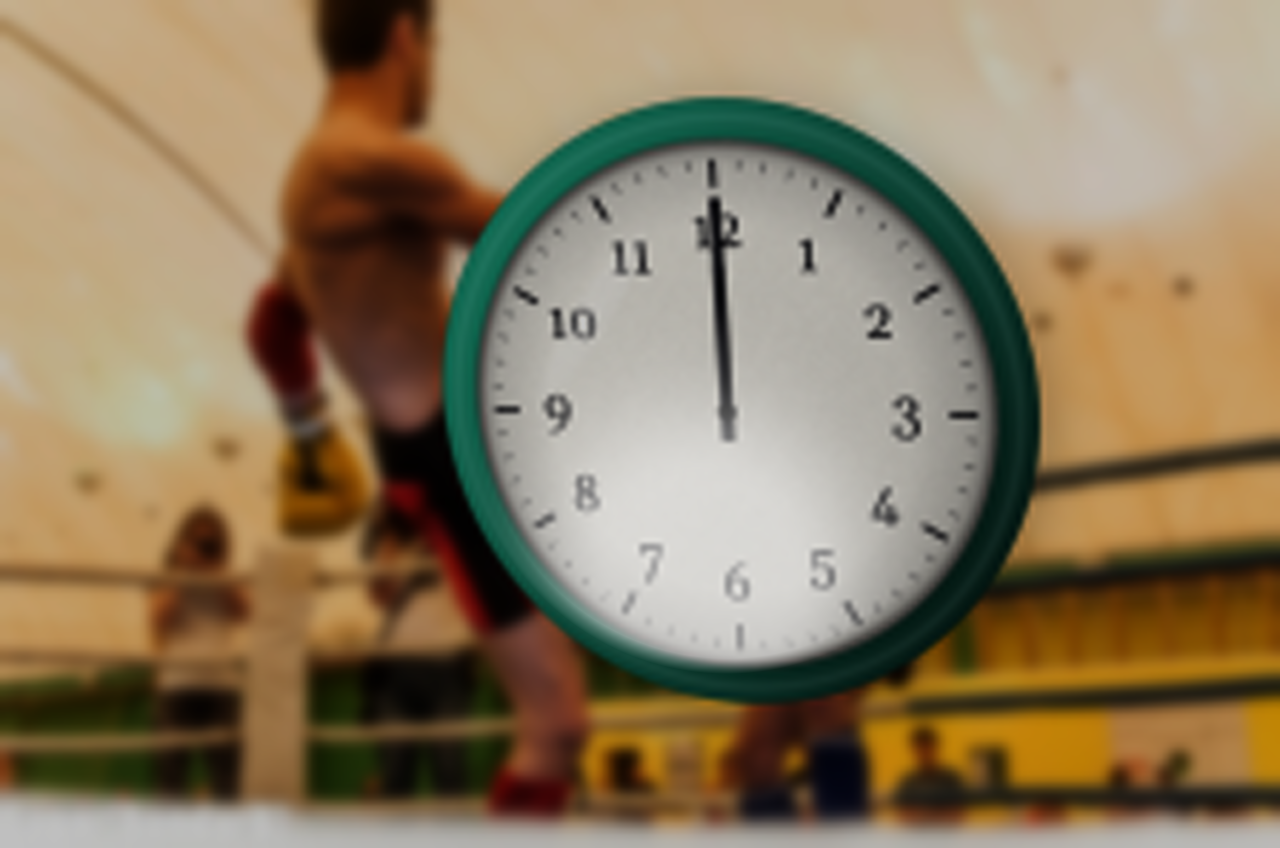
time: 12:00
